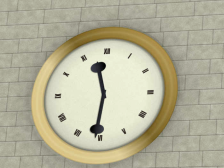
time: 11:31
